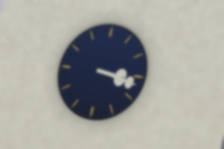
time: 3:17
